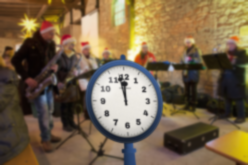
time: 11:58
